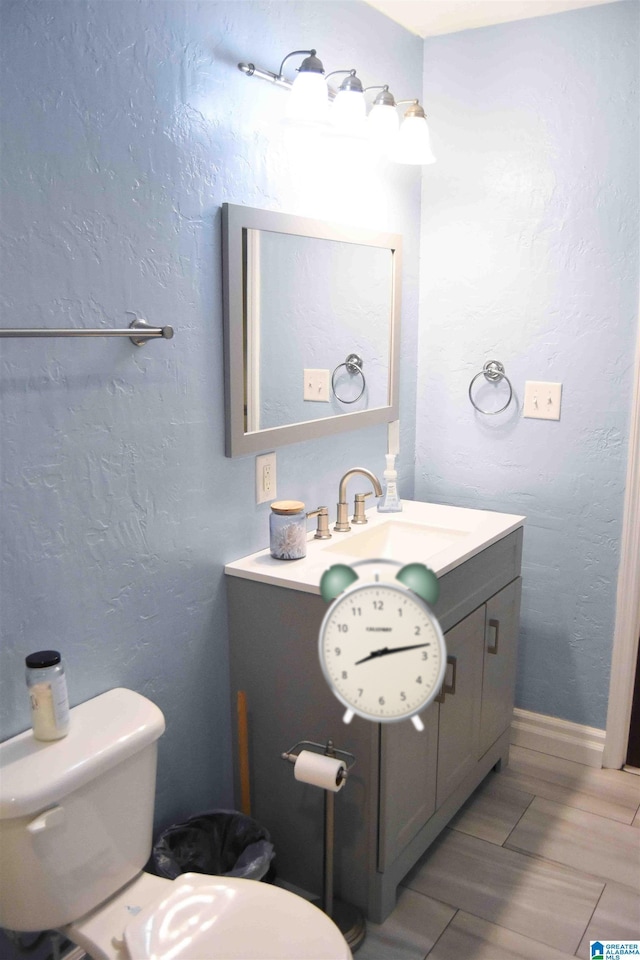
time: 8:13
